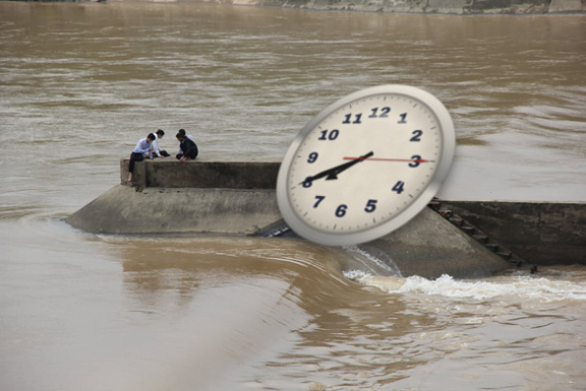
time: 7:40:15
